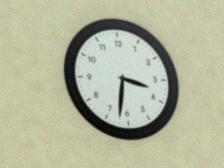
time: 3:32
